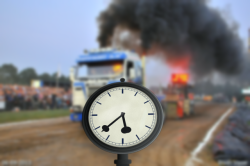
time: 5:38
